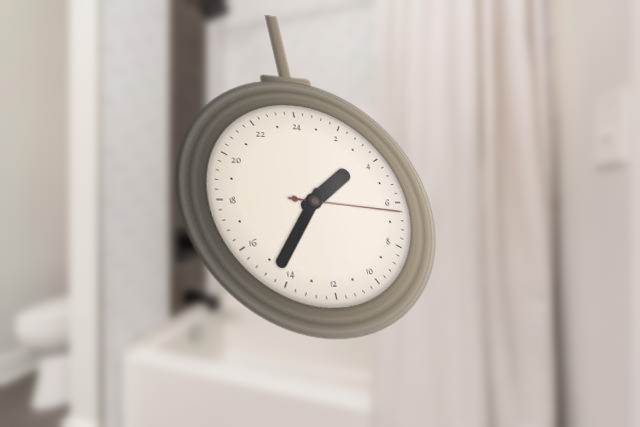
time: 3:36:16
